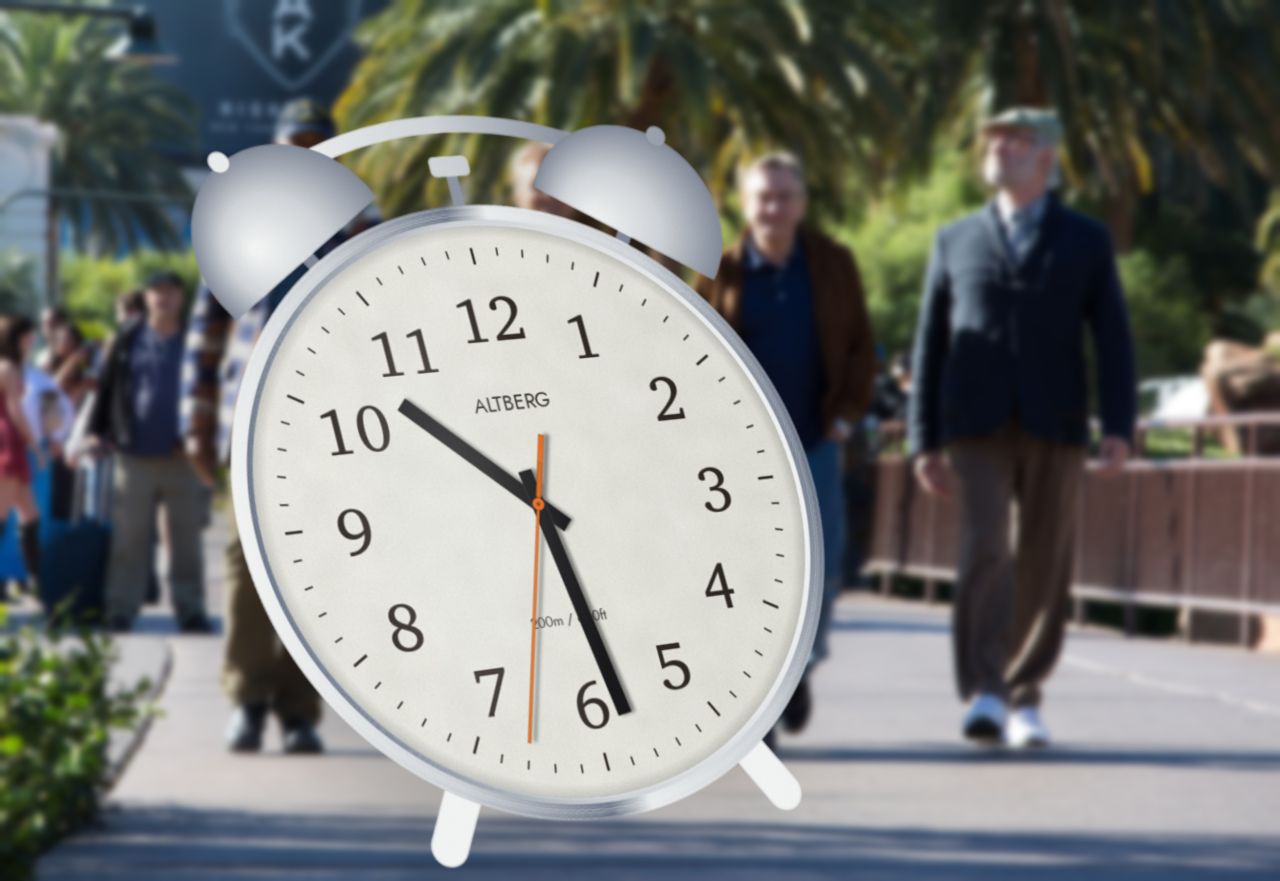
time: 10:28:33
